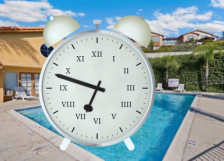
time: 6:48
